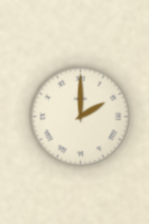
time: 2:00
